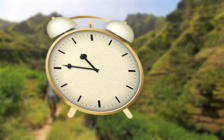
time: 10:46
